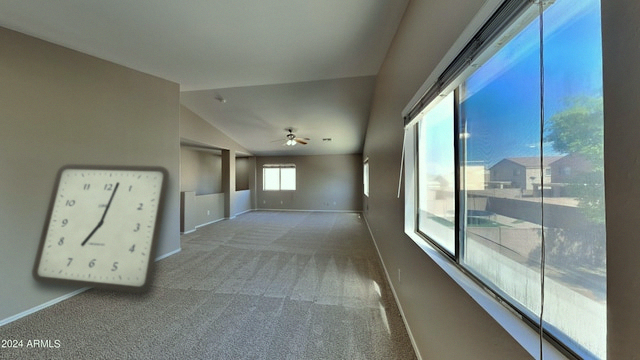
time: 7:02
